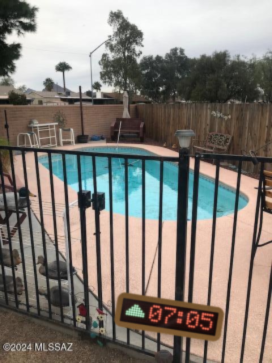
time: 7:05
